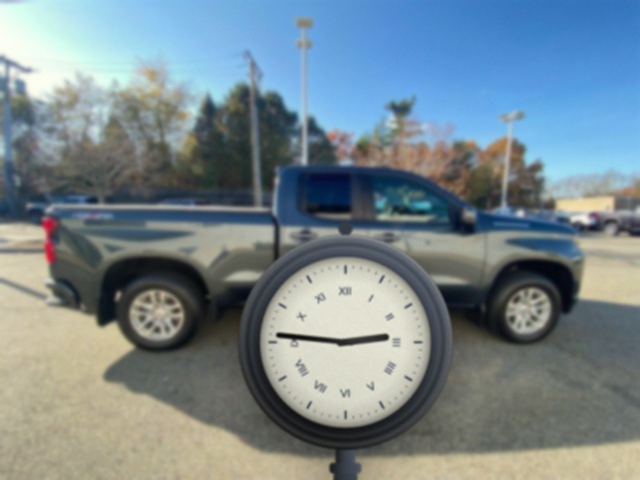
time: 2:46
